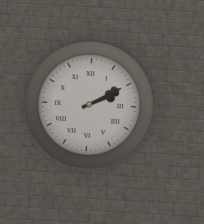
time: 2:10
